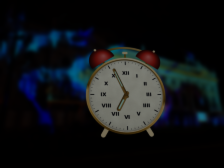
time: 6:56
